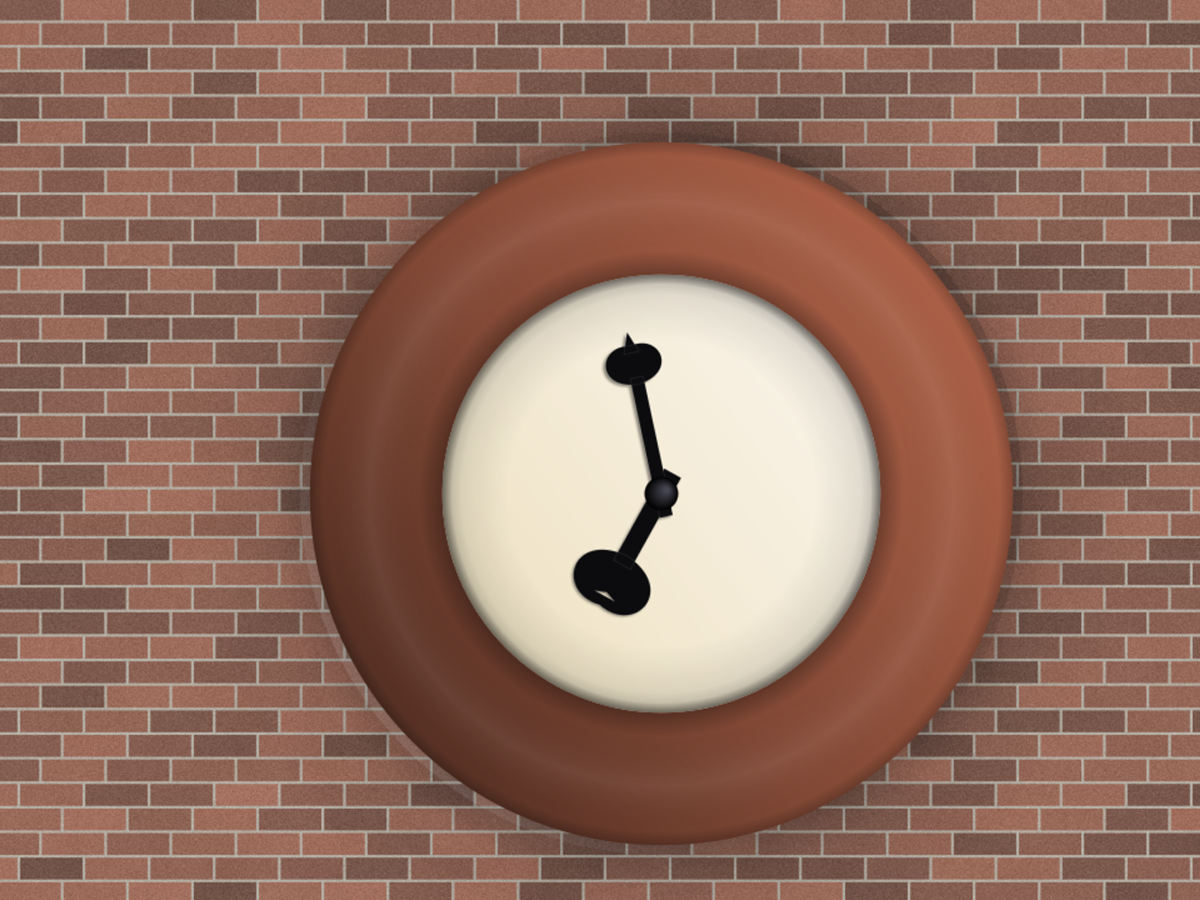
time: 6:58
